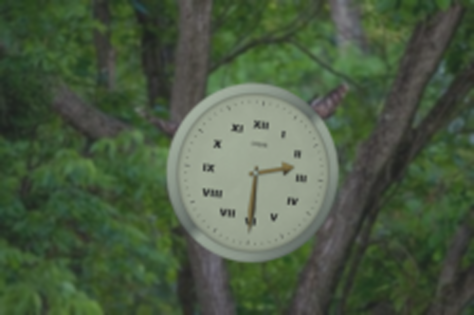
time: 2:30
